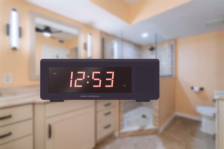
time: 12:53
